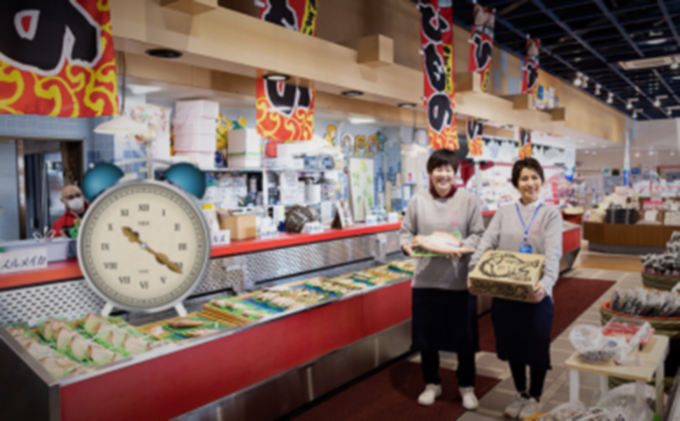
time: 10:21
